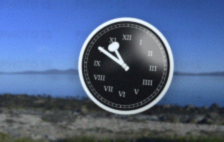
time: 10:50
